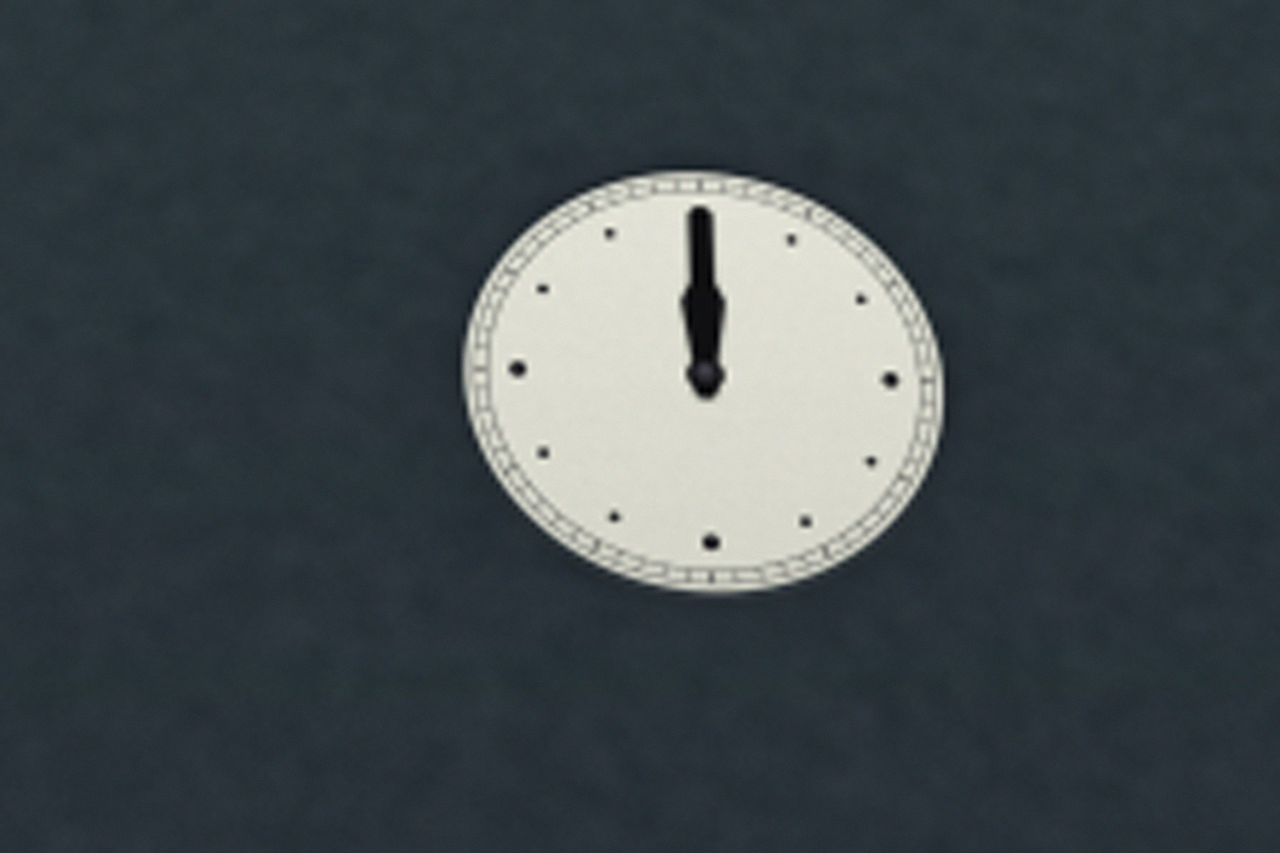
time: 12:00
